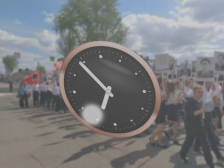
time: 6:54
